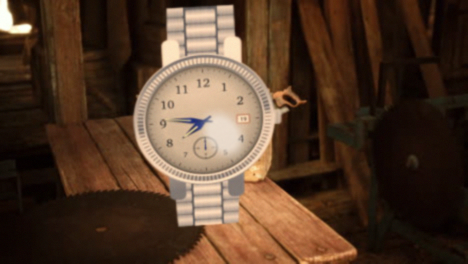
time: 7:46
